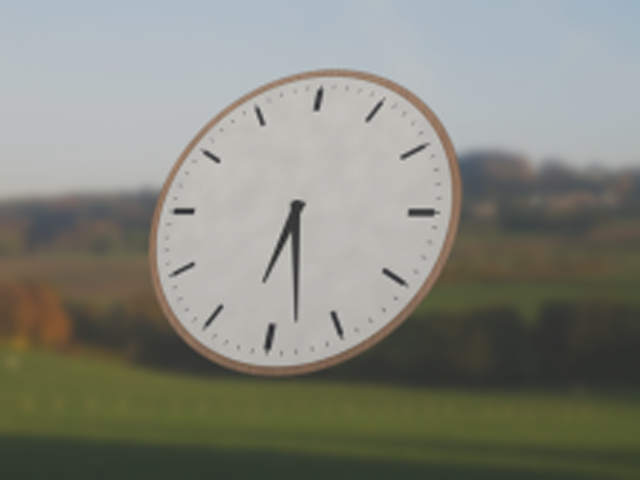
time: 6:28
